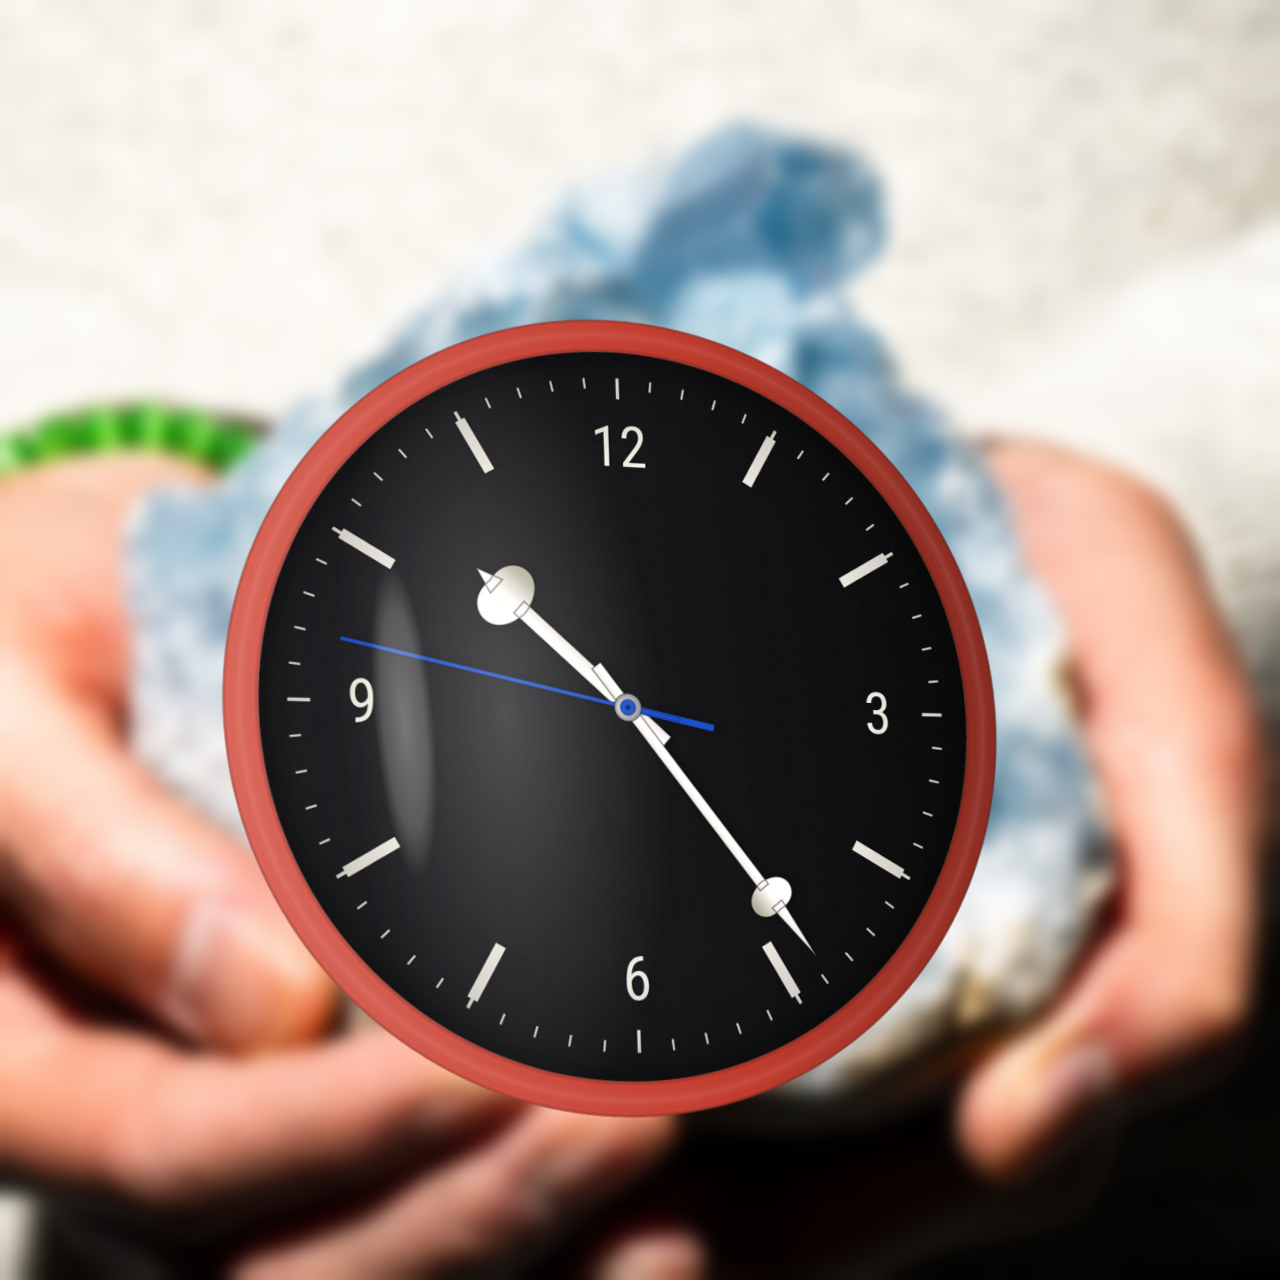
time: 10:23:47
